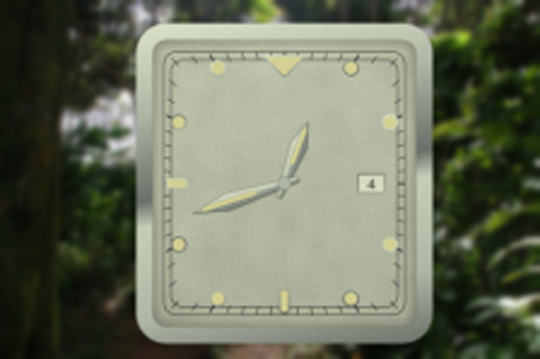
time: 12:42
